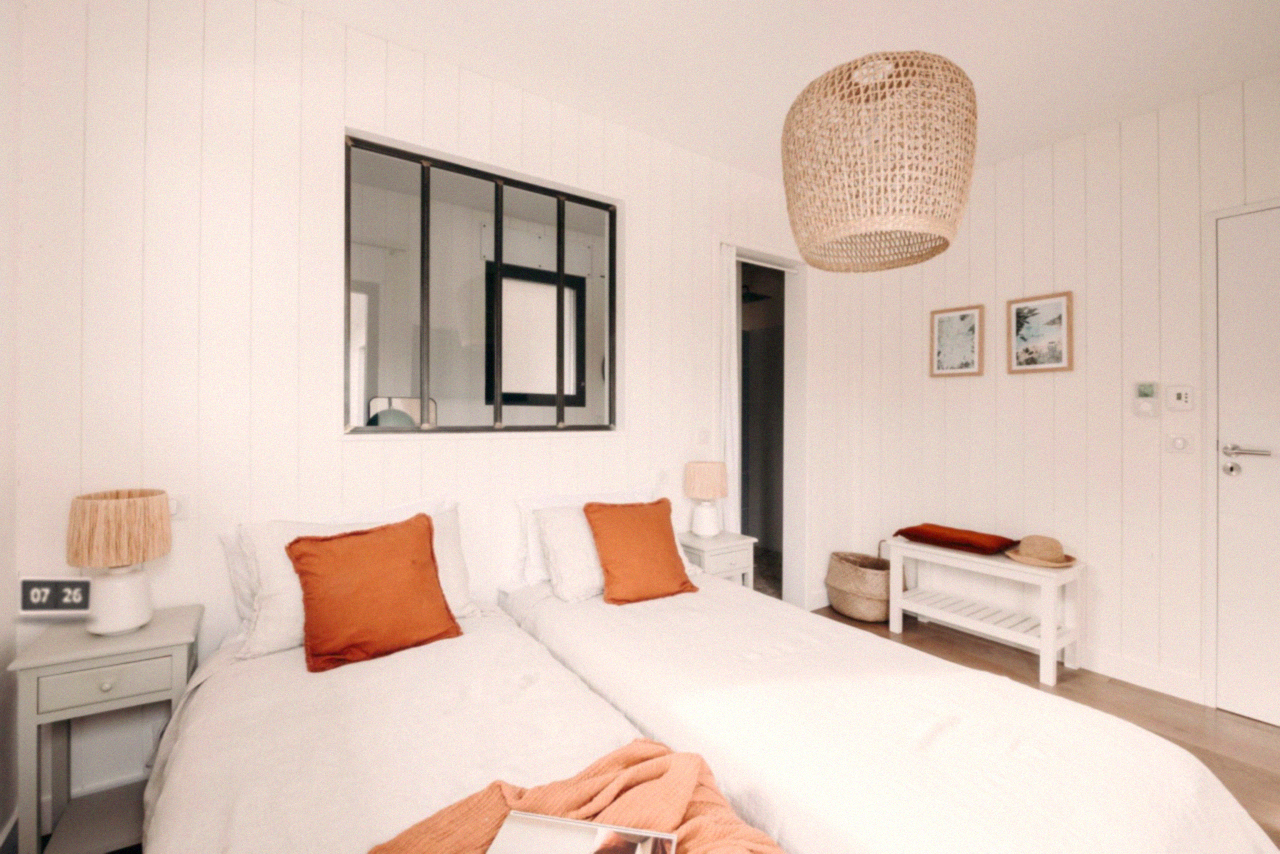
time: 7:26
